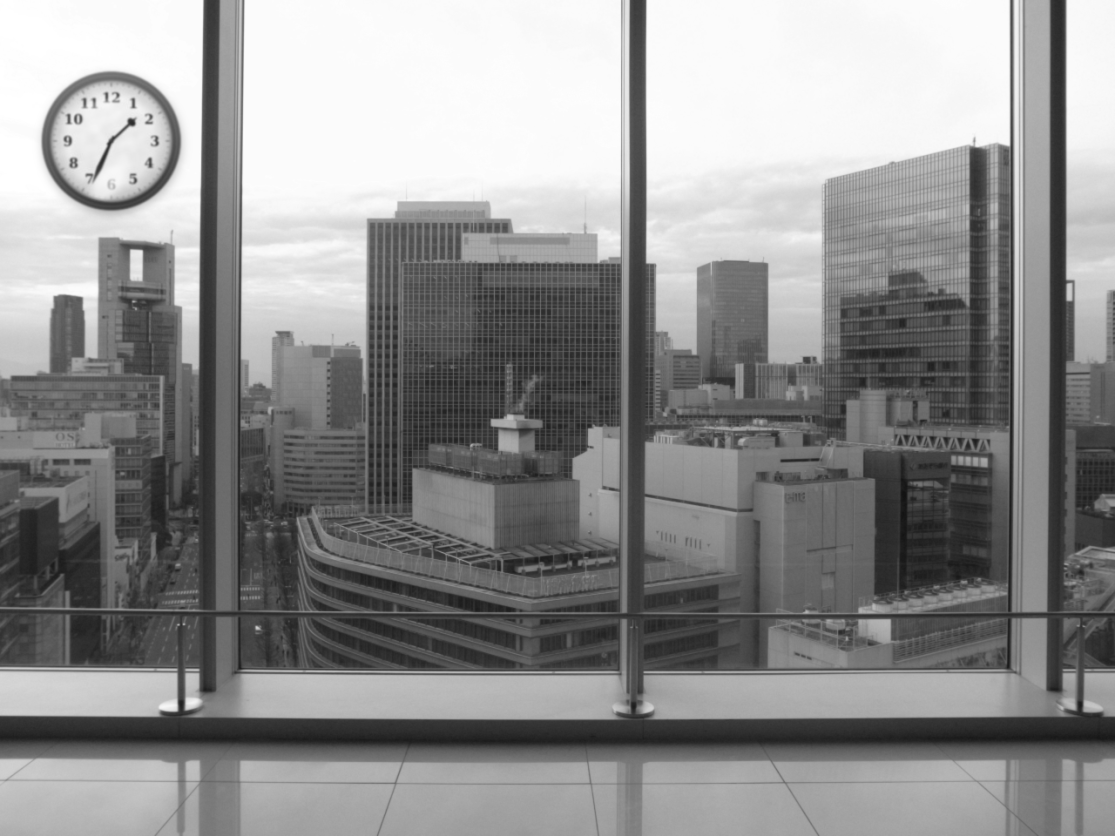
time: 1:34
